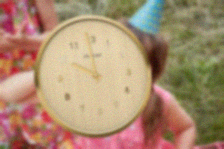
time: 9:59
